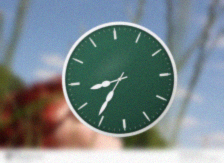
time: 8:36
